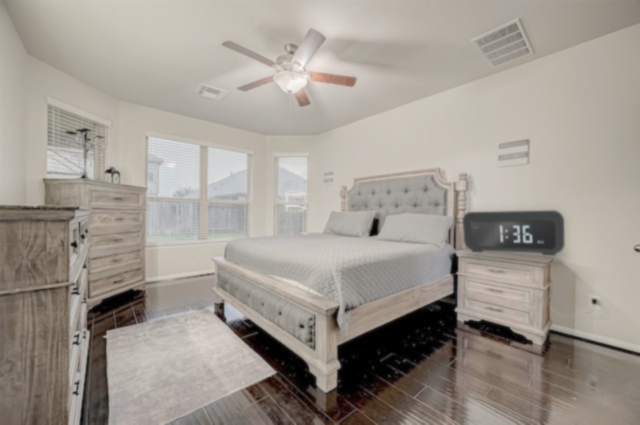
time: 1:36
